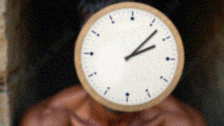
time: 2:07
